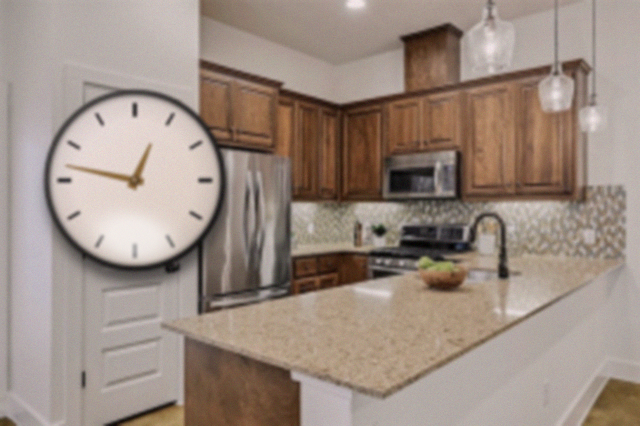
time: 12:47
